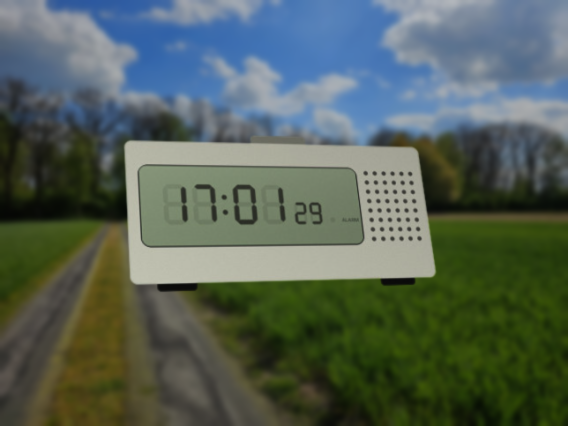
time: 17:01:29
